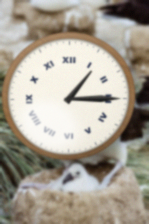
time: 1:15
